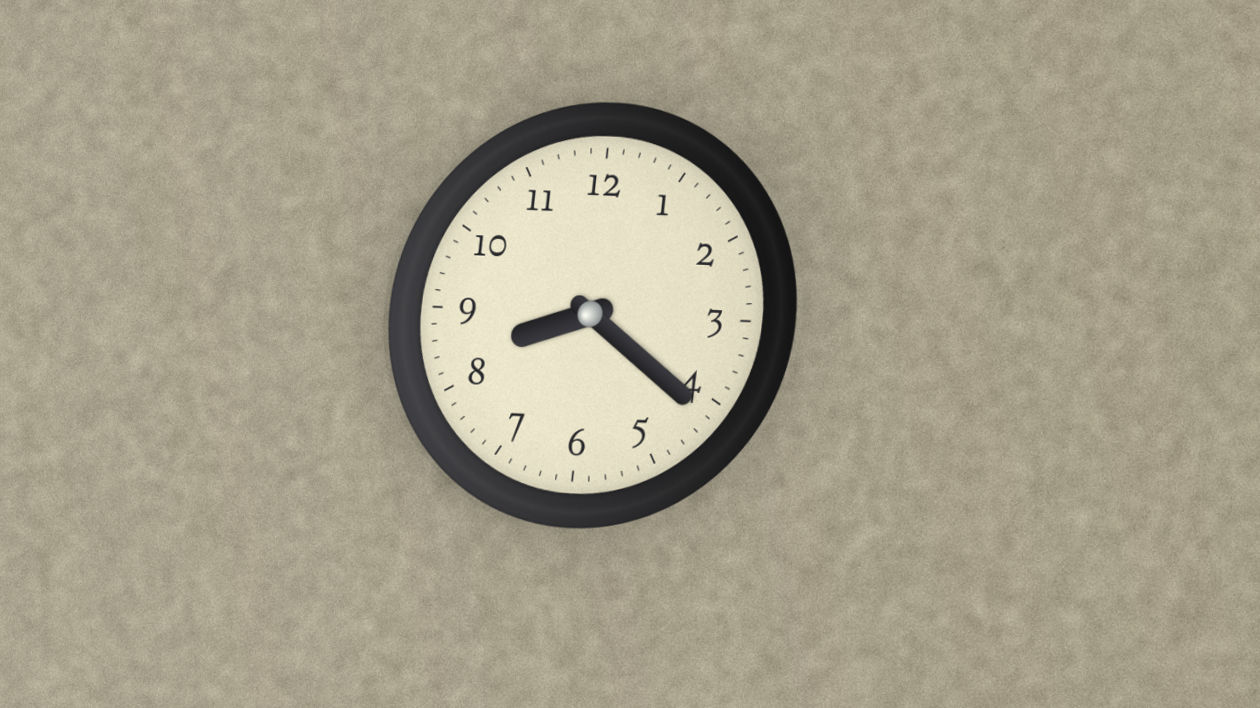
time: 8:21
